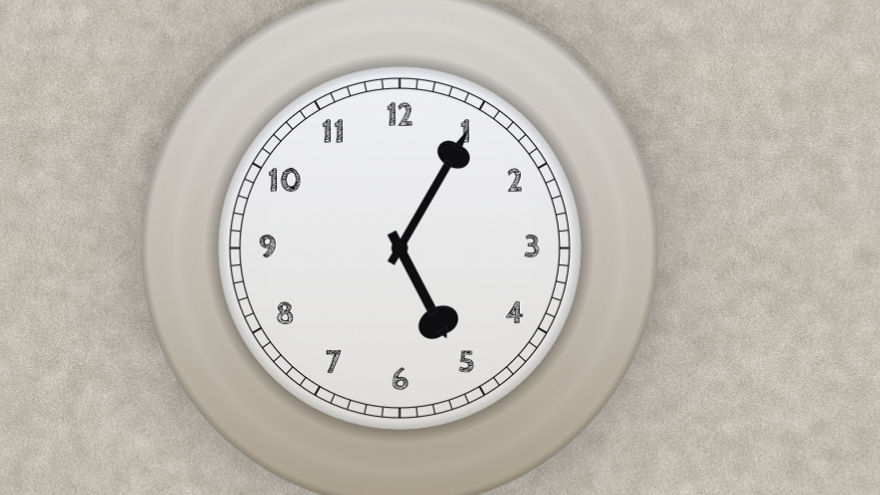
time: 5:05
